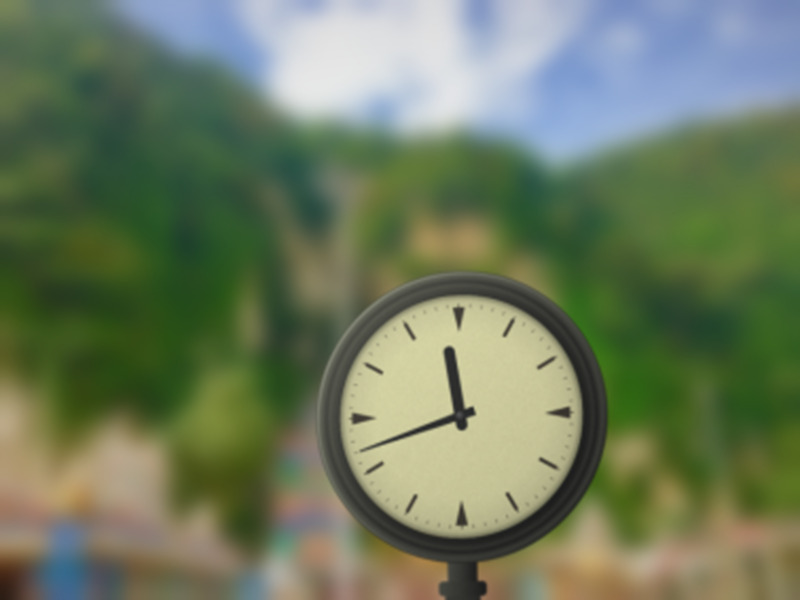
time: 11:42
